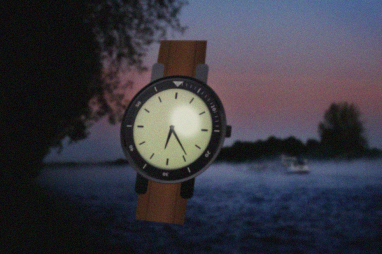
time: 6:24
